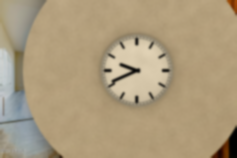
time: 9:41
